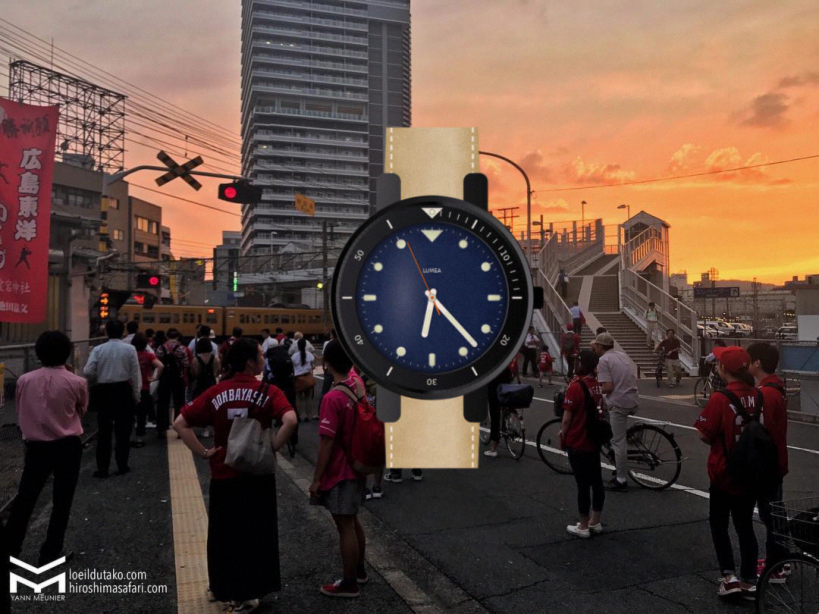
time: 6:22:56
